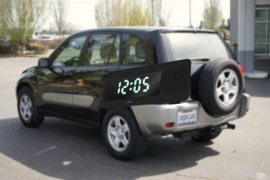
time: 12:05
